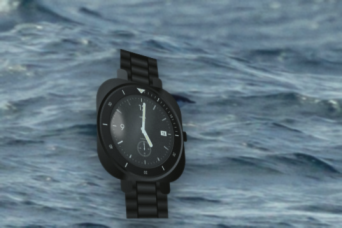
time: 5:01
